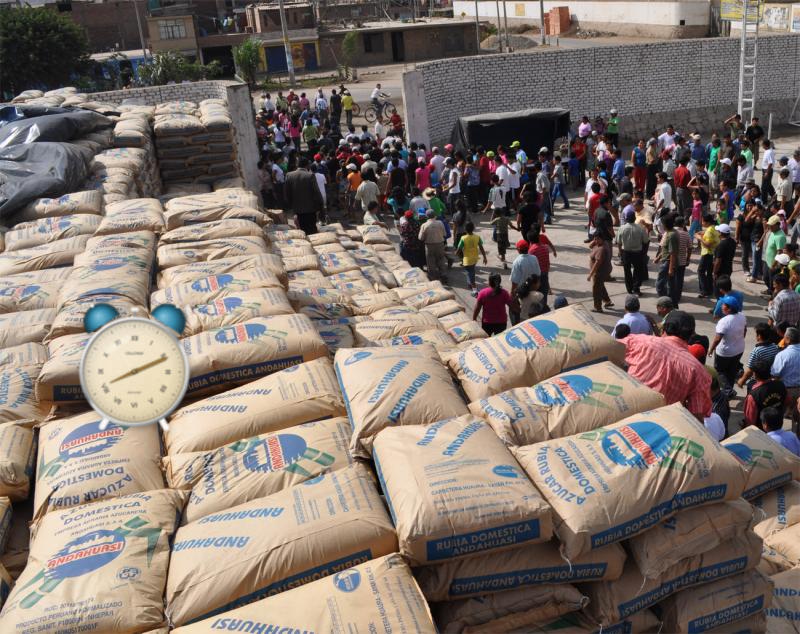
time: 8:11
